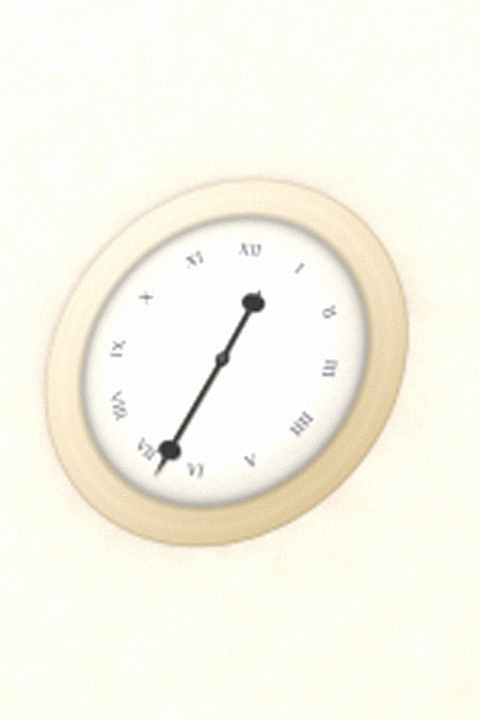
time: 12:33
